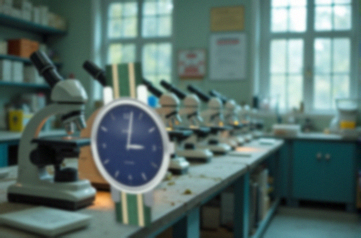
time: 3:02
